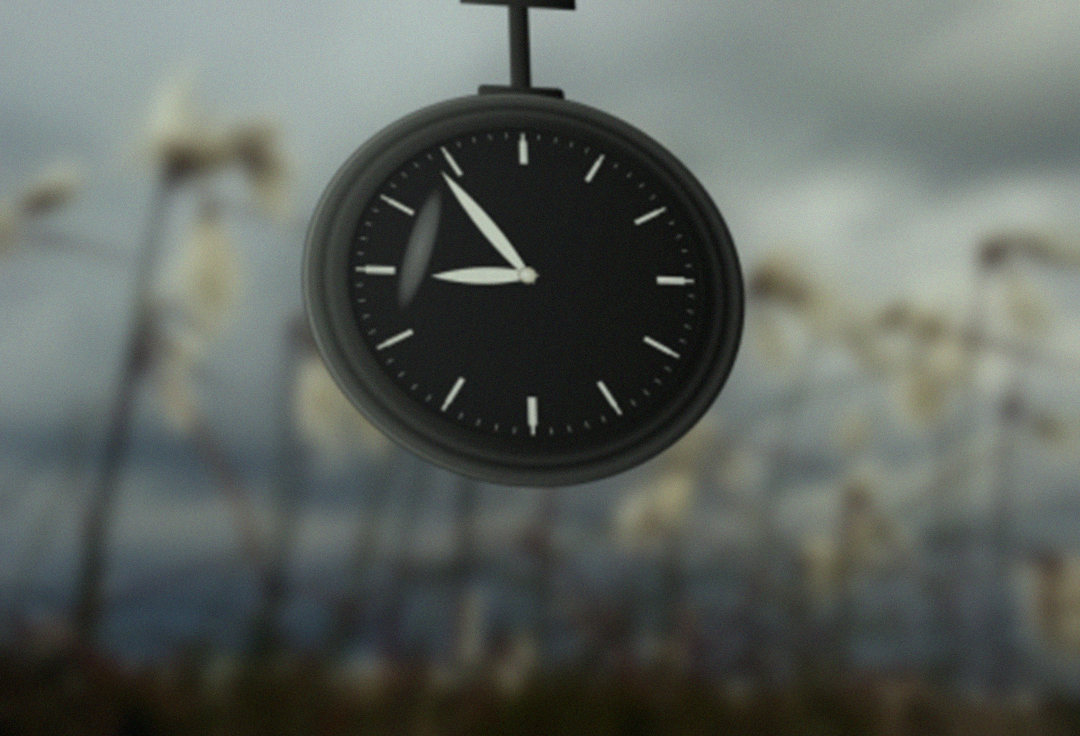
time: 8:54
